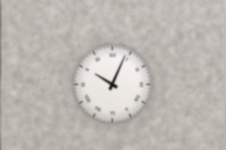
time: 10:04
